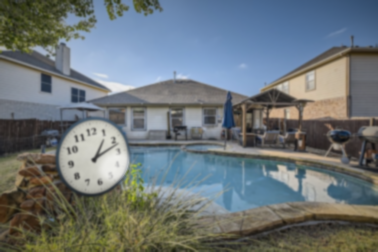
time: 1:12
